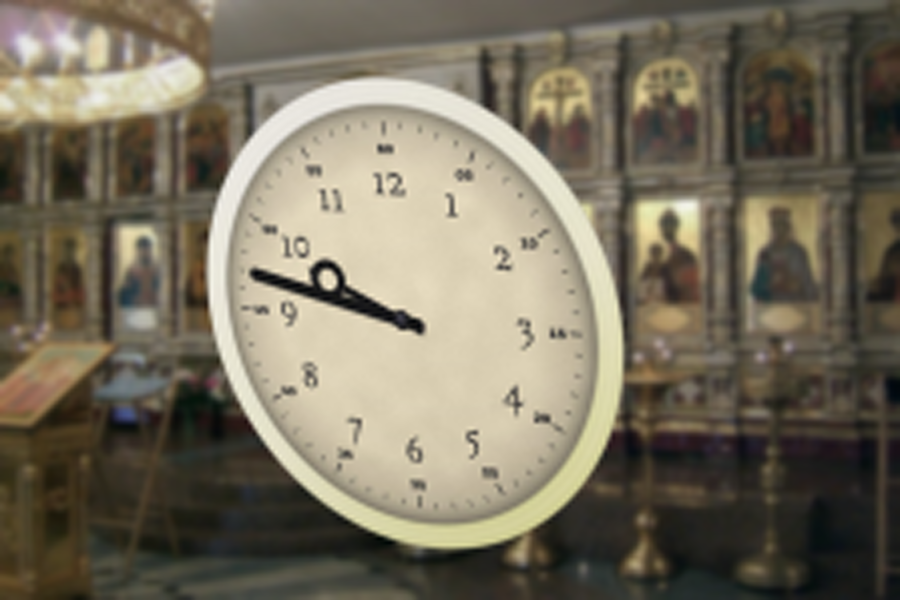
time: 9:47
